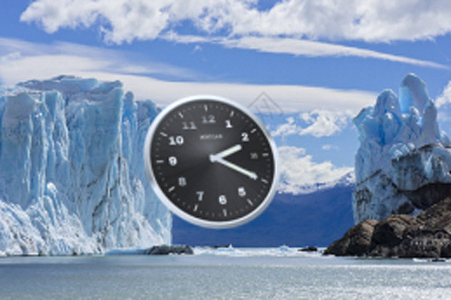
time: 2:20
